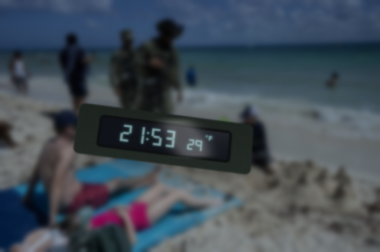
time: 21:53
